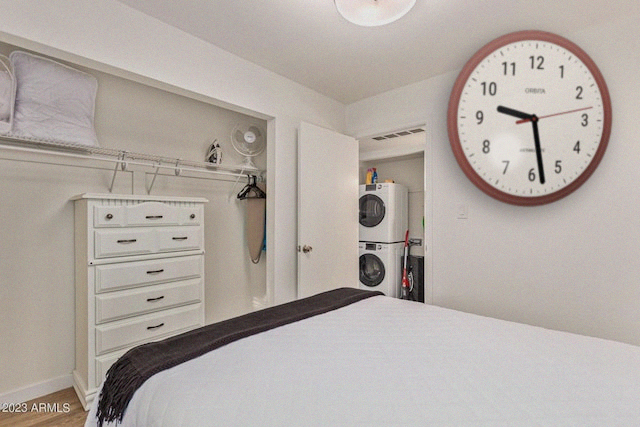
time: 9:28:13
